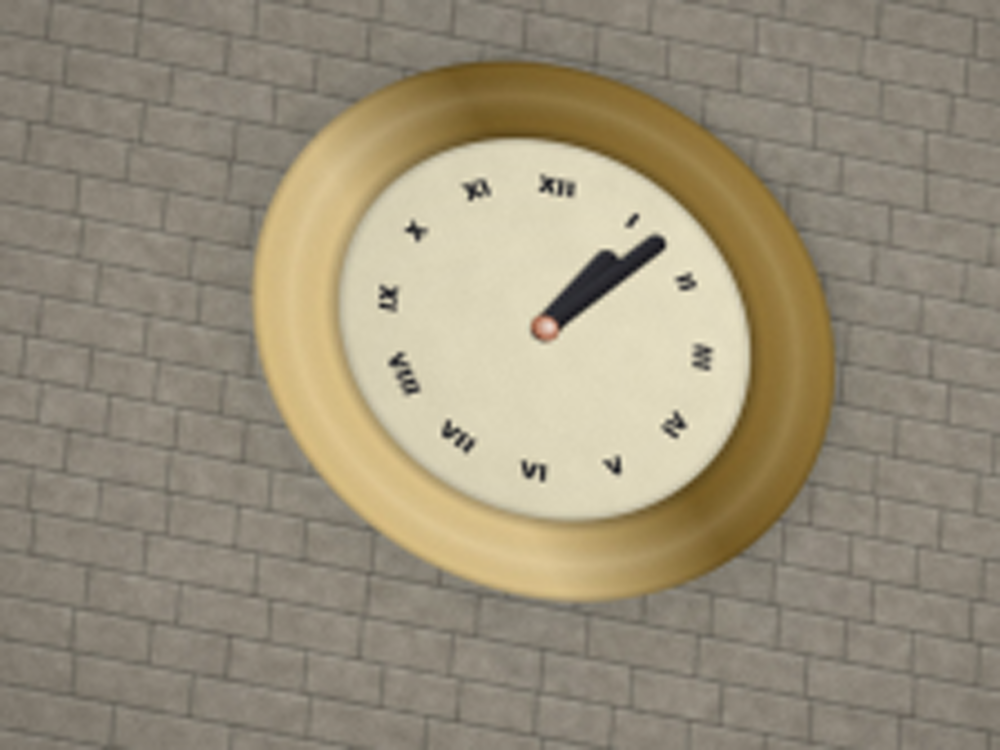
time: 1:07
